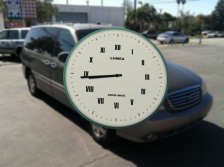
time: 8:44
